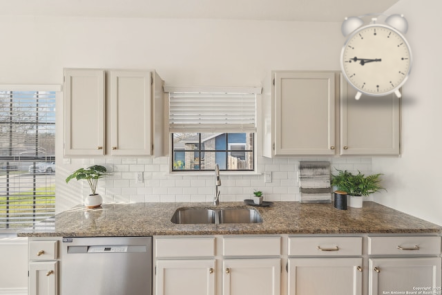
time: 8:46
